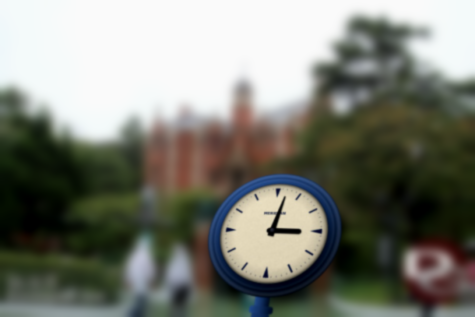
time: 3:02
